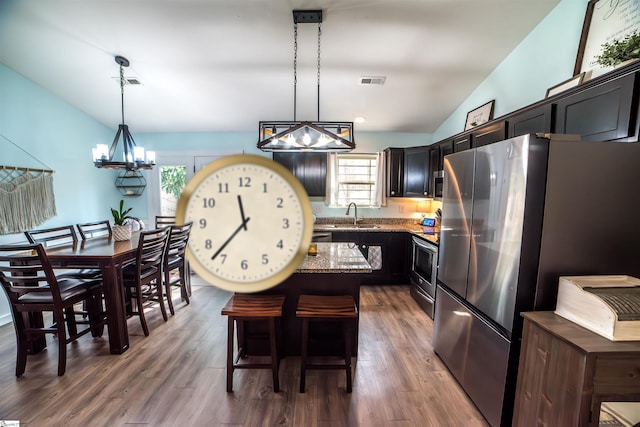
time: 11:37
